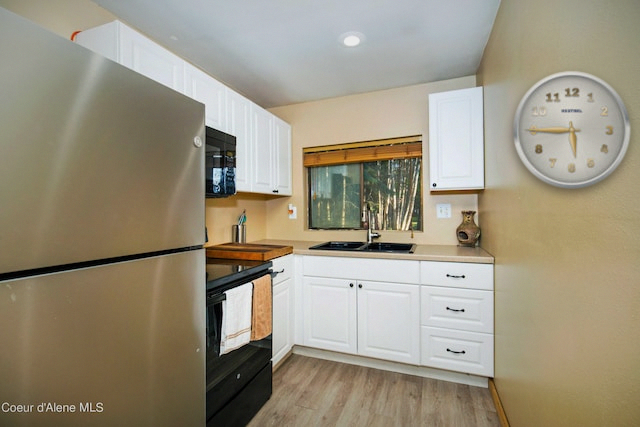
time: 5:45
